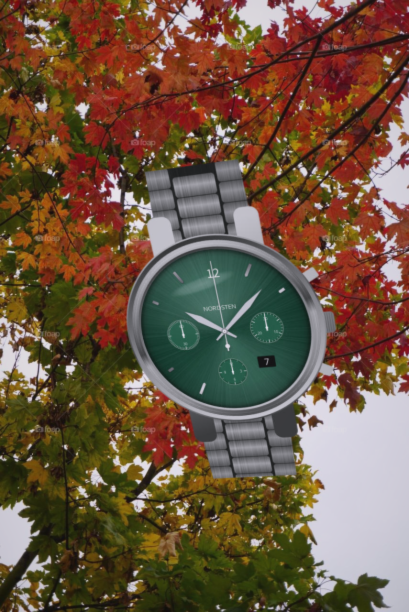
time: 10:08
